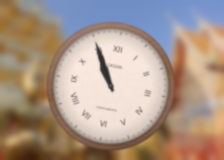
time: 10:55
